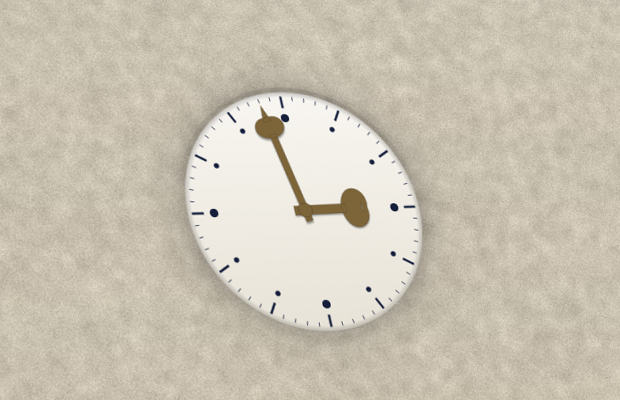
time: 2:58
